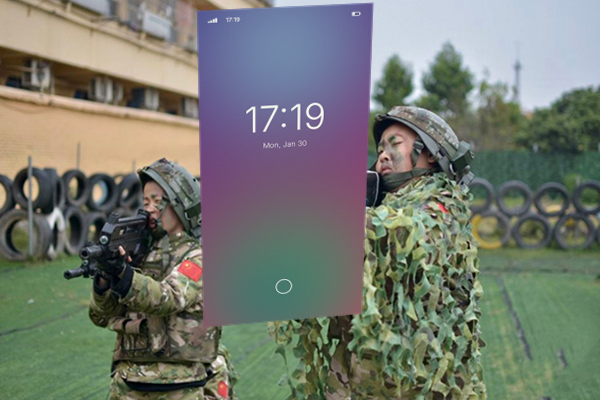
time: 17:19
